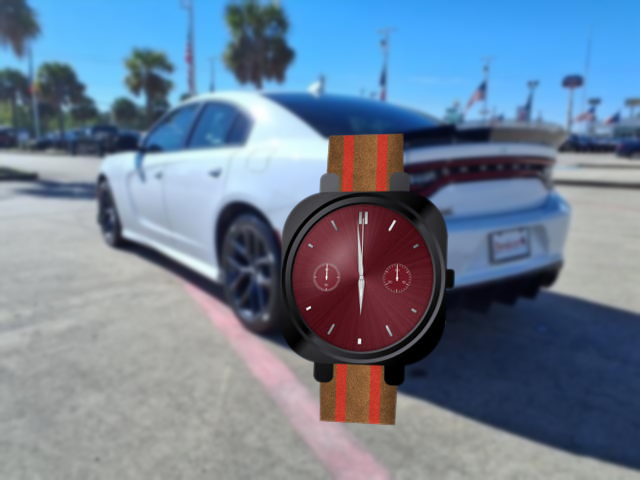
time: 5:59
